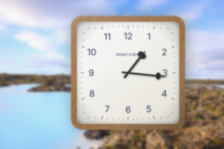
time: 1:16
